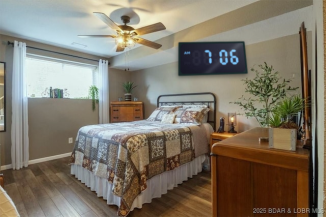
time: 7:06
